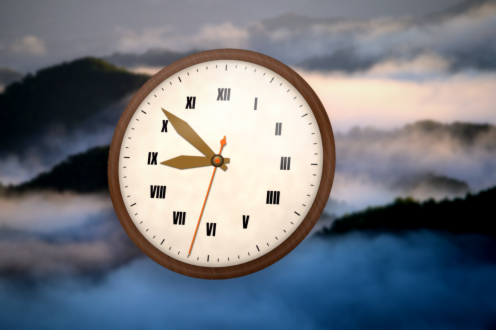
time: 8:51:32
